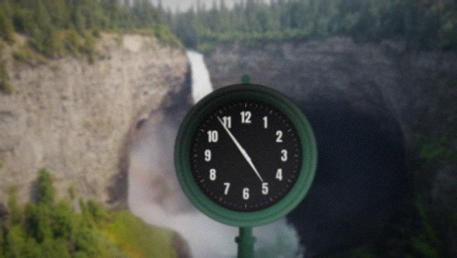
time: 4:54
